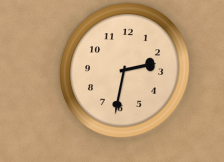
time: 2:31
